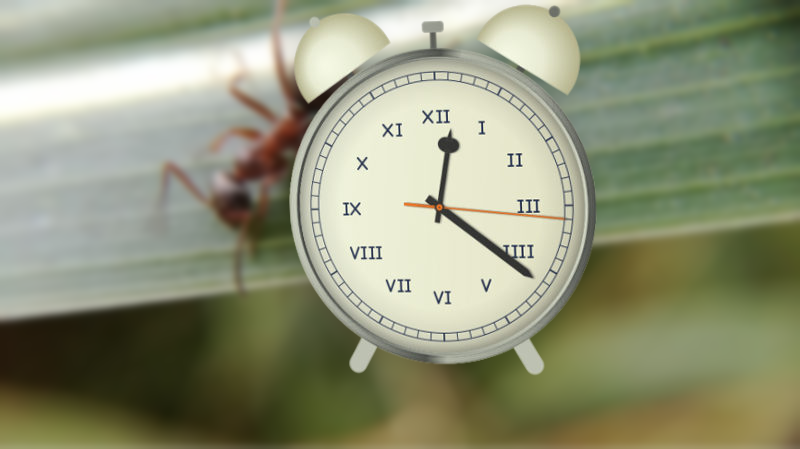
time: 12:21:16
